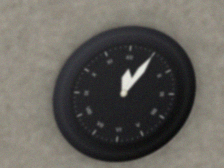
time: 12:05
